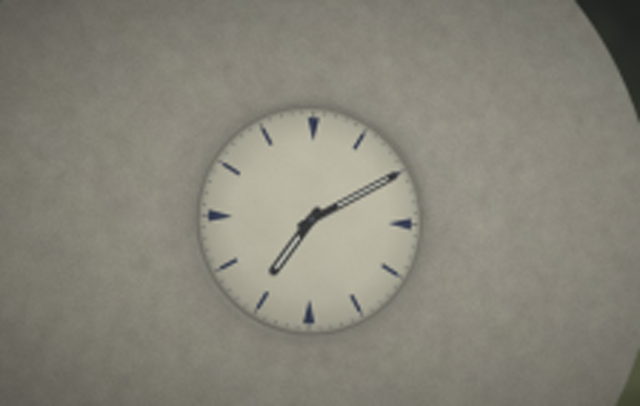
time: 7:10
